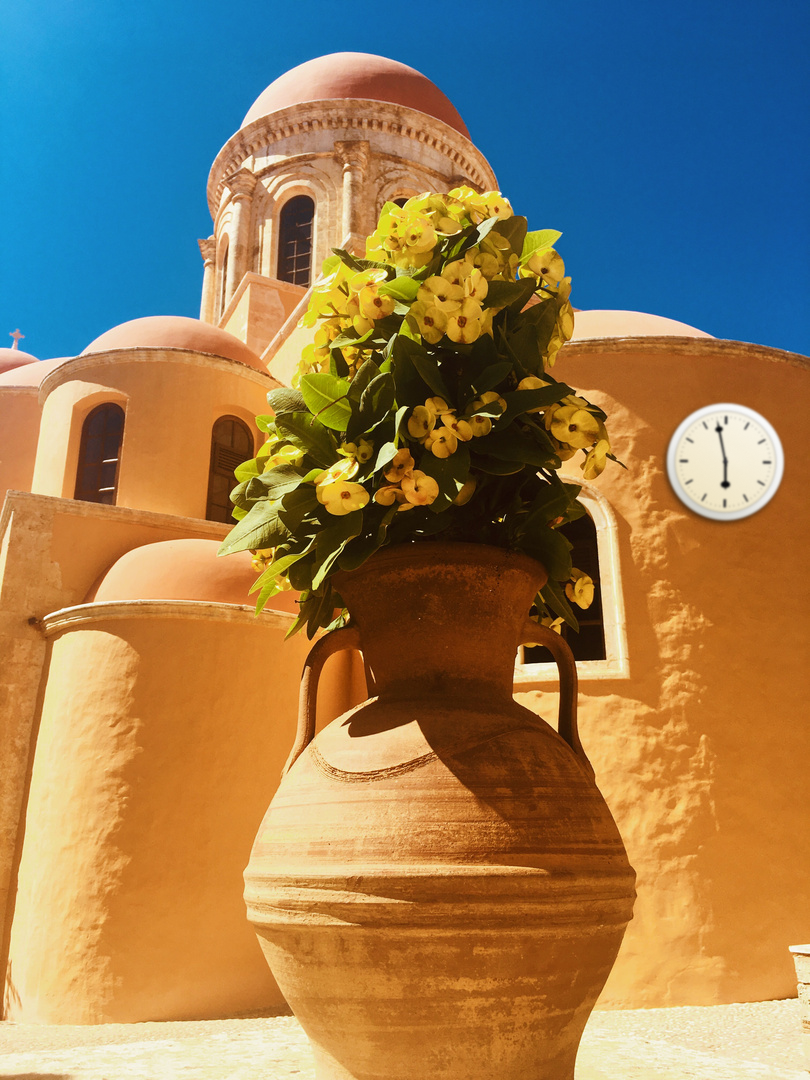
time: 5:58
